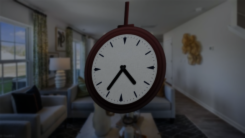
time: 4:36
